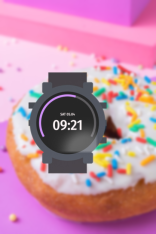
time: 9:21
